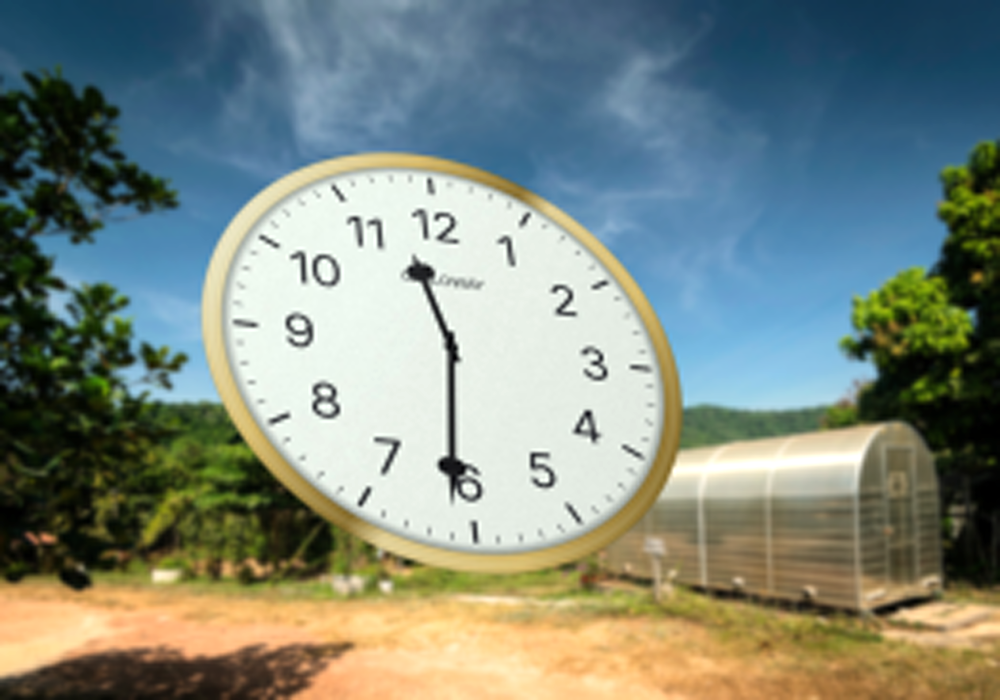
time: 11:31
